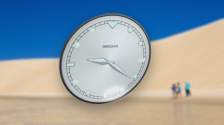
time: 9:21
